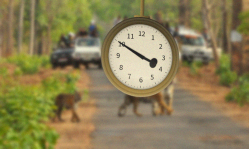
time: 3:50
